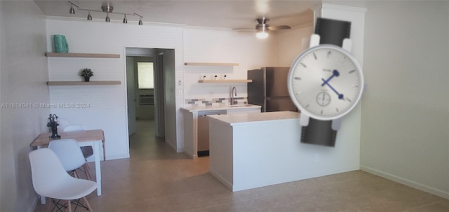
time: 1:21
